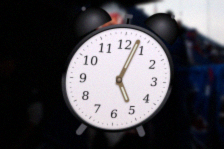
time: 5:03
